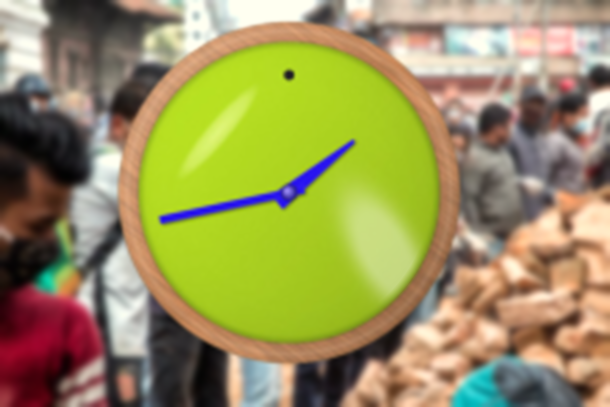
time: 1:43
